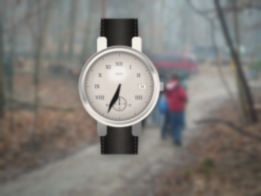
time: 6:34
